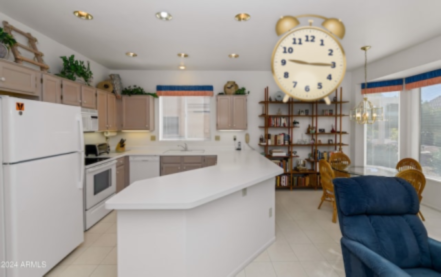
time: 9:15
